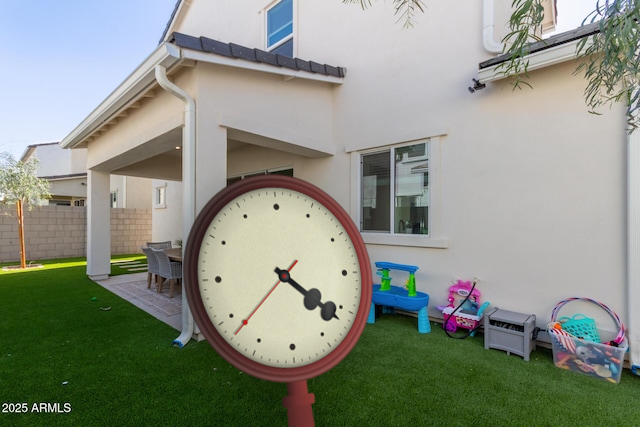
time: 4:21:38
